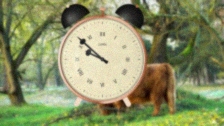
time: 9:52
